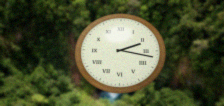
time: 2:17
